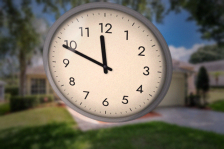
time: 11:49
